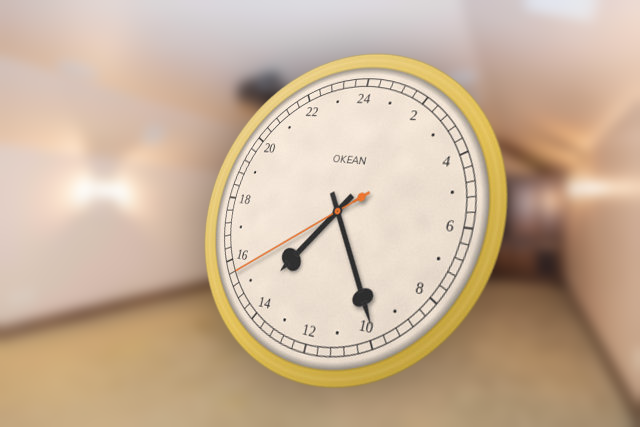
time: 14:24:39
